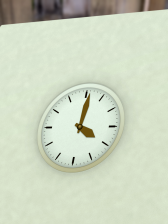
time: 4:01
